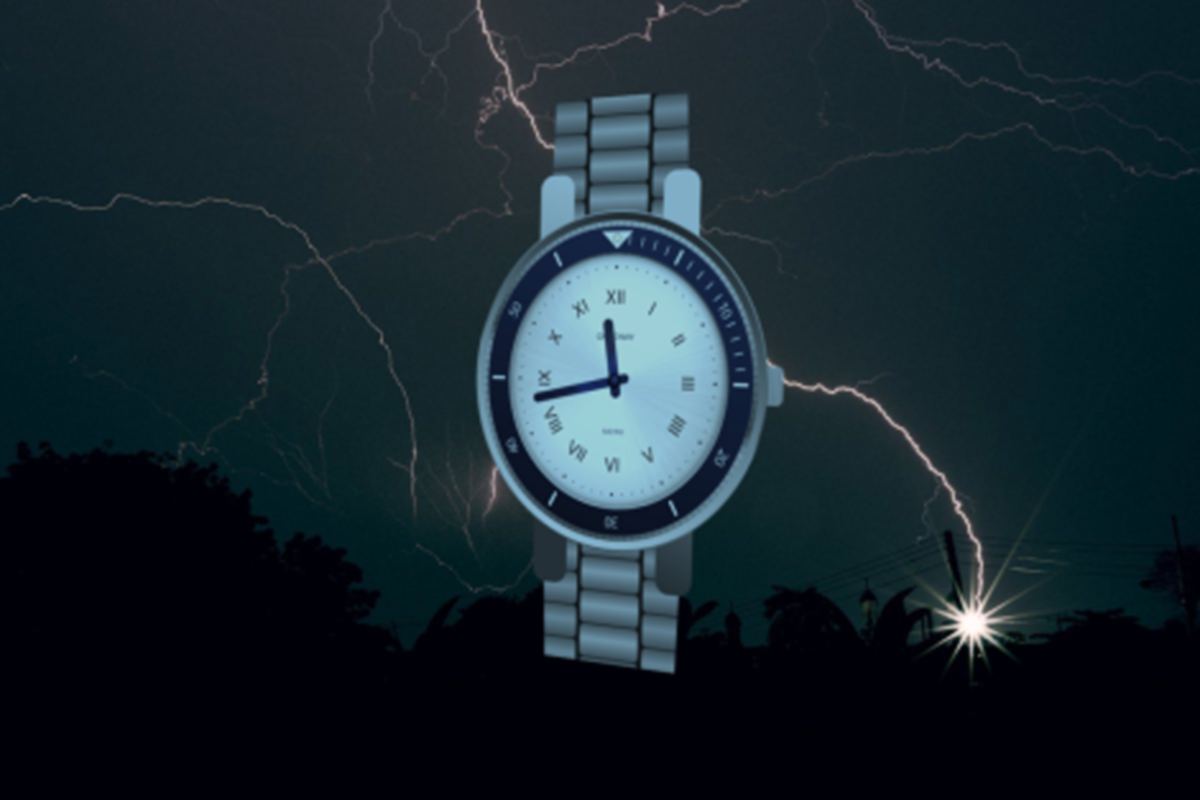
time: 11:43
